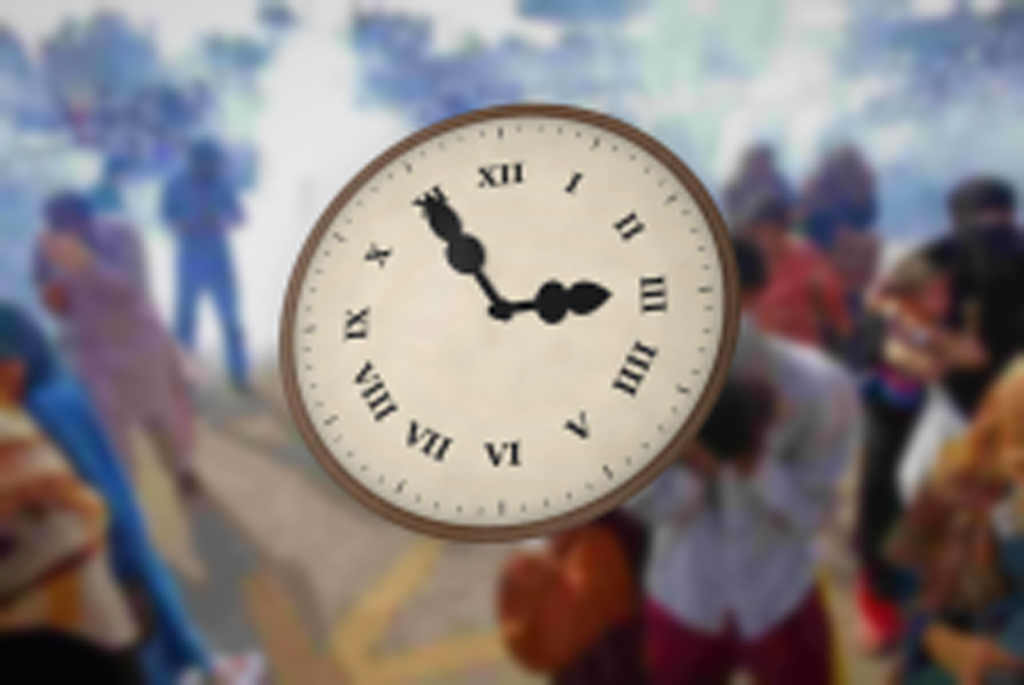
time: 2:55
